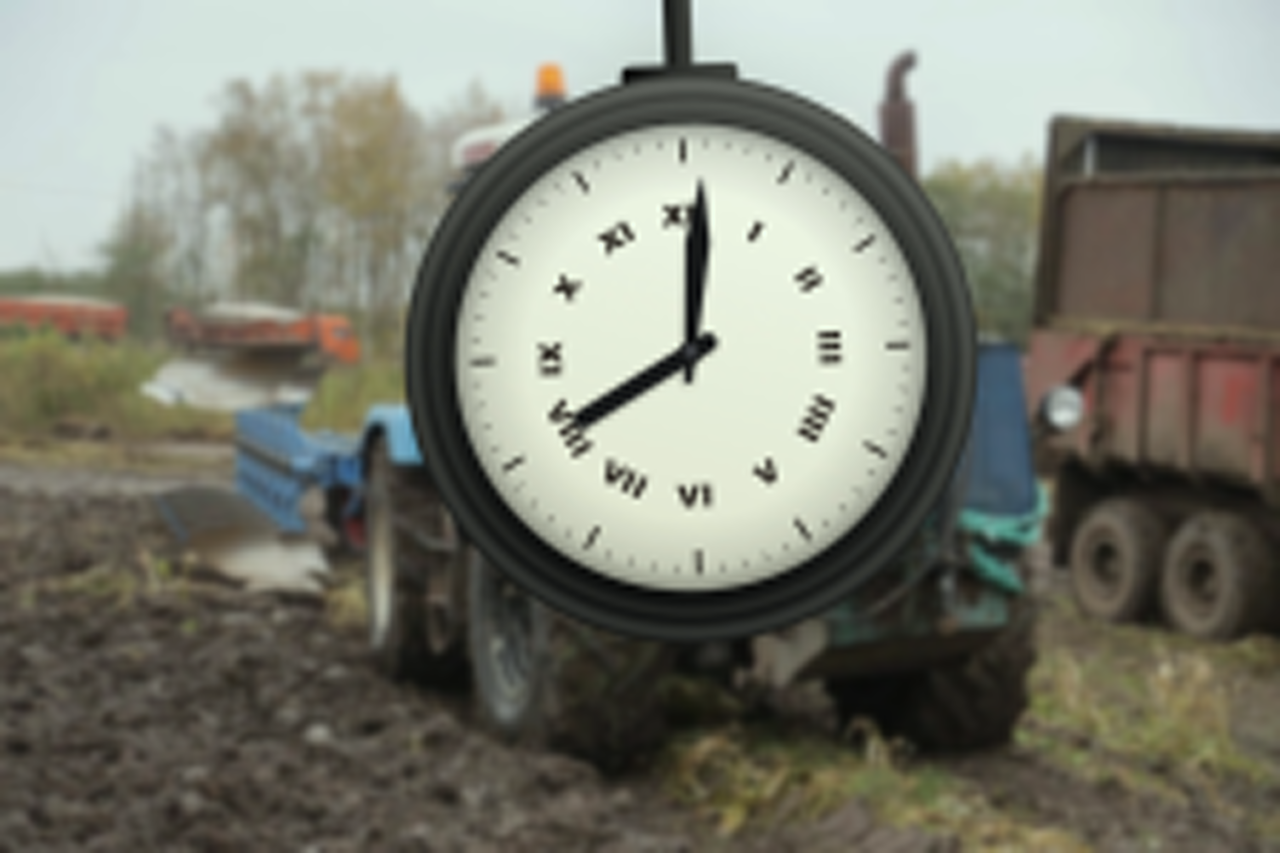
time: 8:01
